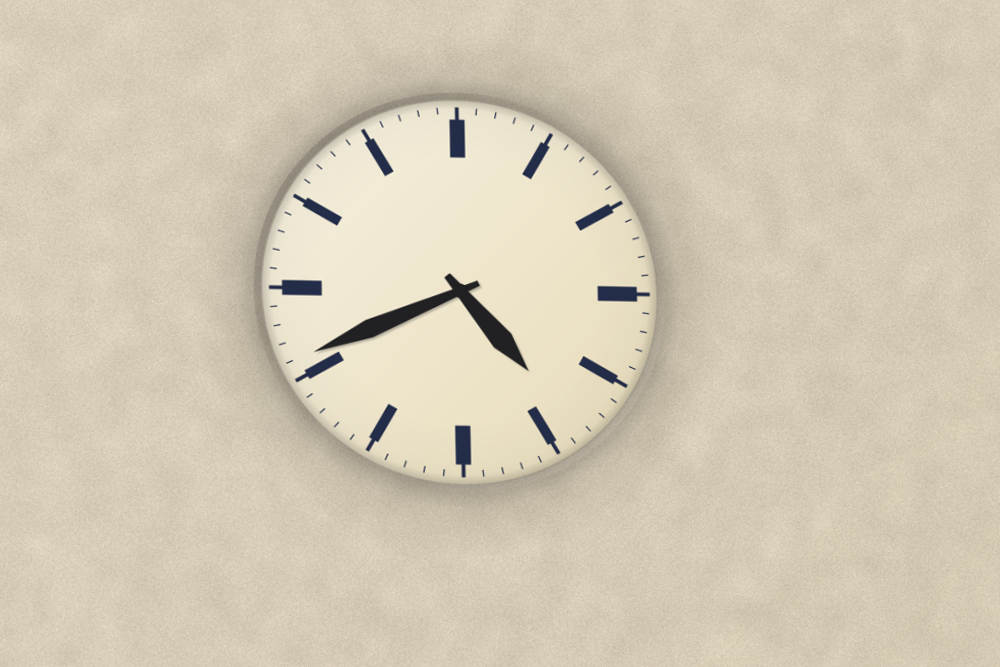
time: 4:41
